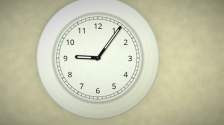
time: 9:06
